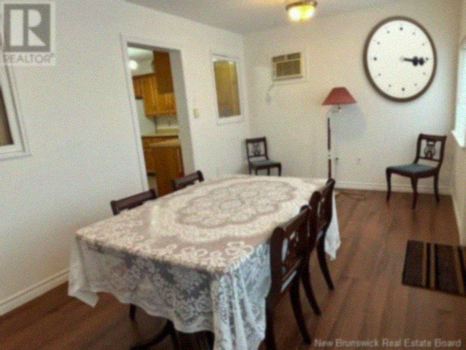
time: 3:16
